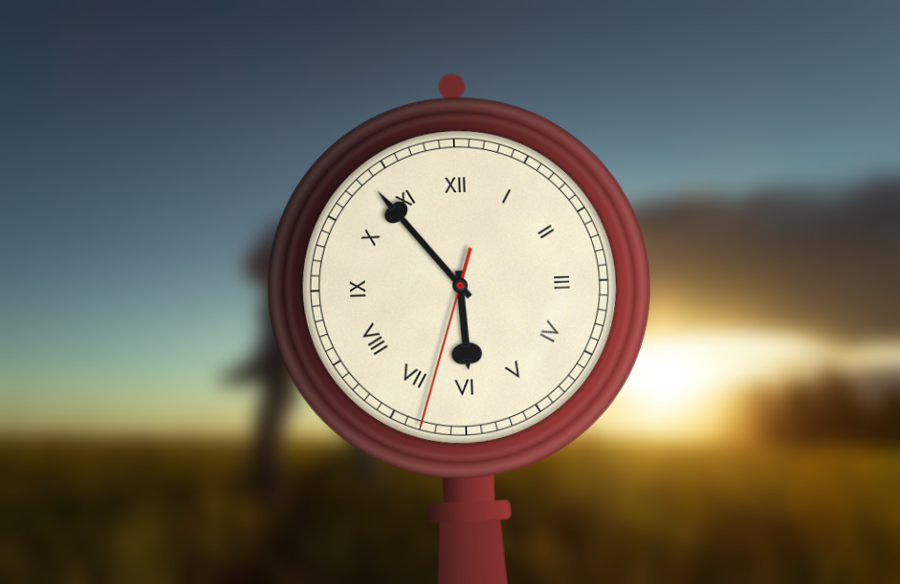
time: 5:53:33
